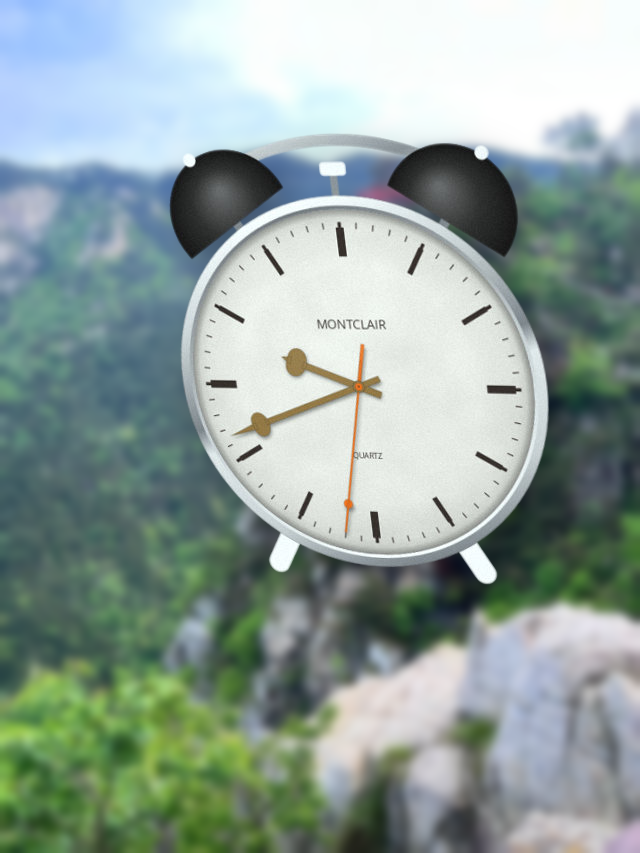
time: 9:41:32
